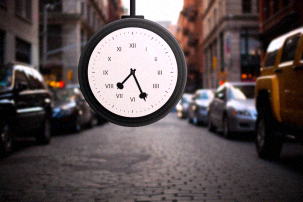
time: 7:26
